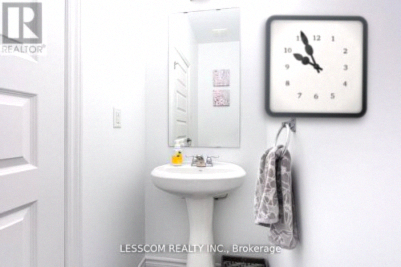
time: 9:56
